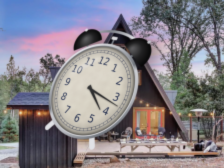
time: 4:17
